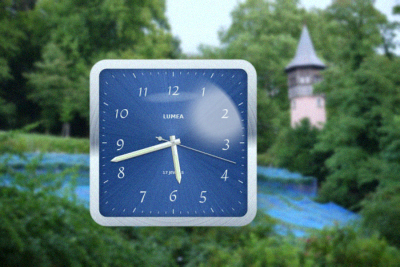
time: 5:42:18
